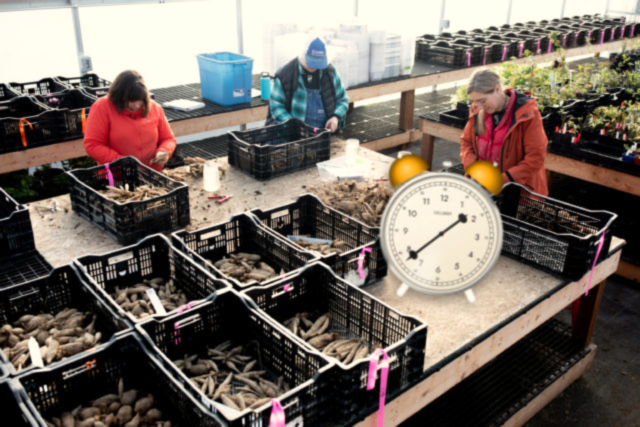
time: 1:38
